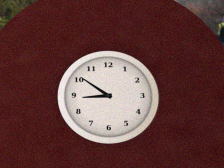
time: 8:51
